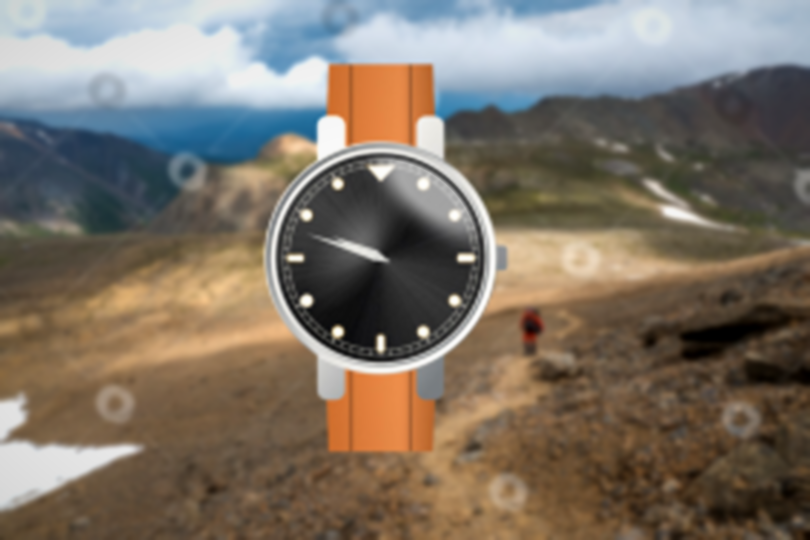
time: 9:48
